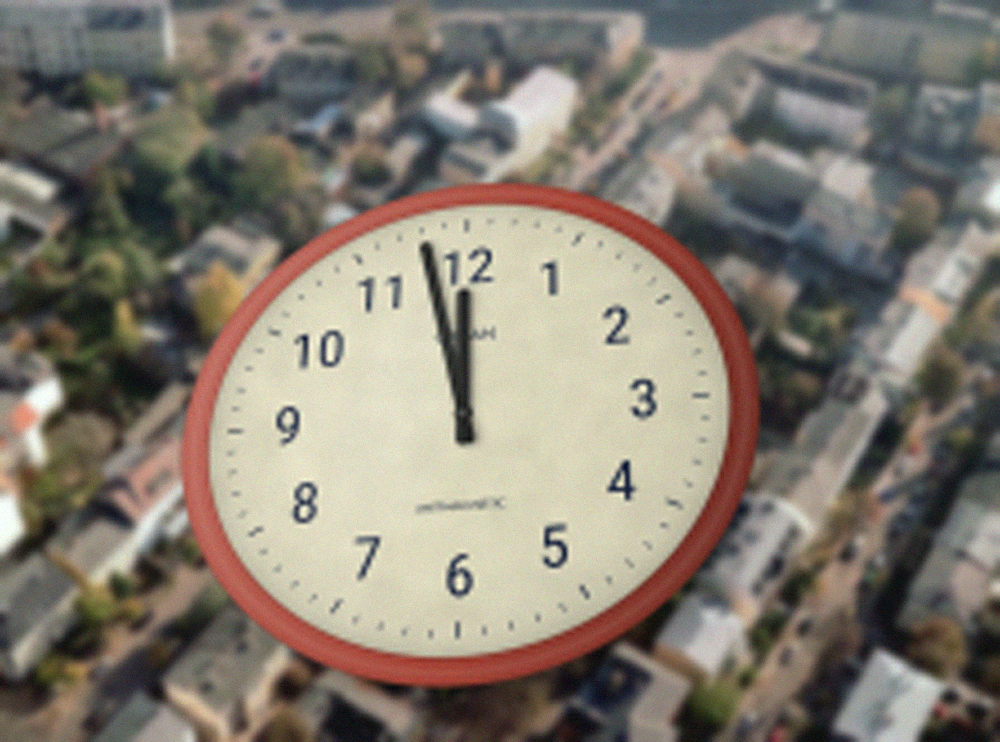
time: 11:58
